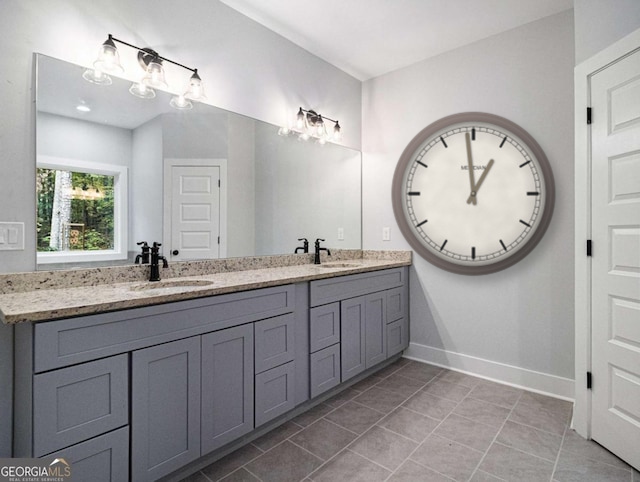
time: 12:59
